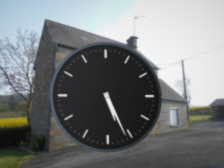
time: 5:26
